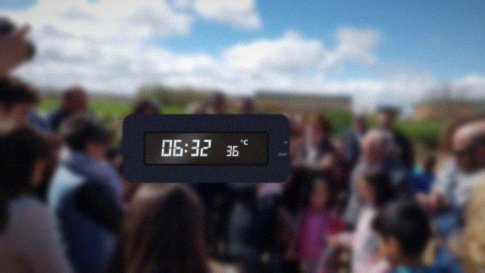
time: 6:32
